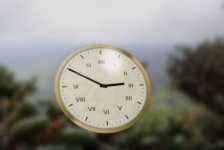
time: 2:50
